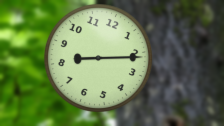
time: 8:11
